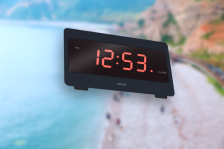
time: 12:53
